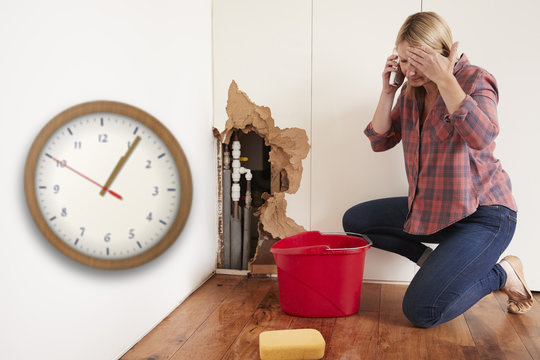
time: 1:05:50
